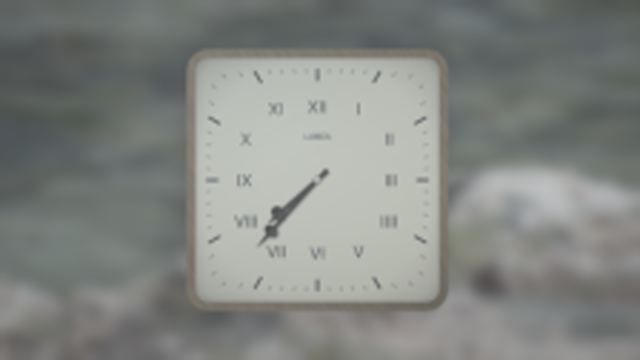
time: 7:37
